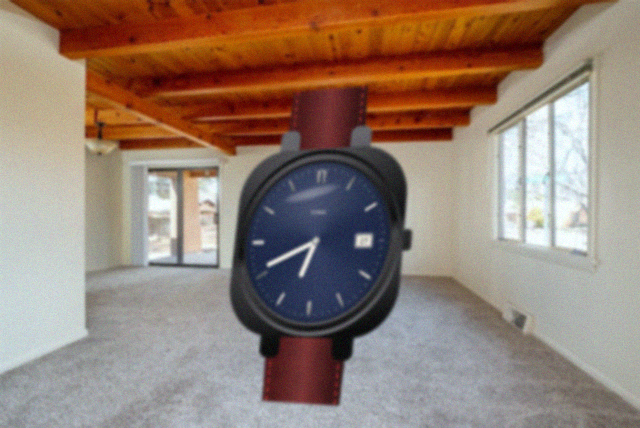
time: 6:41
